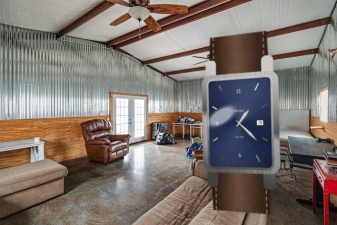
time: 1:22
